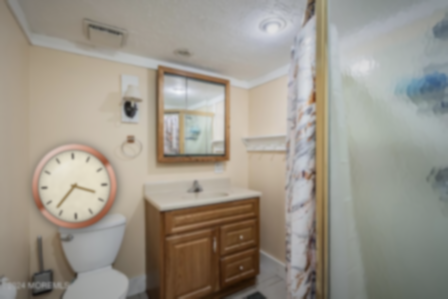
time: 3:37
